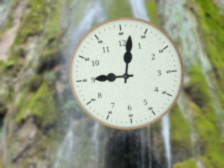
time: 9:02
